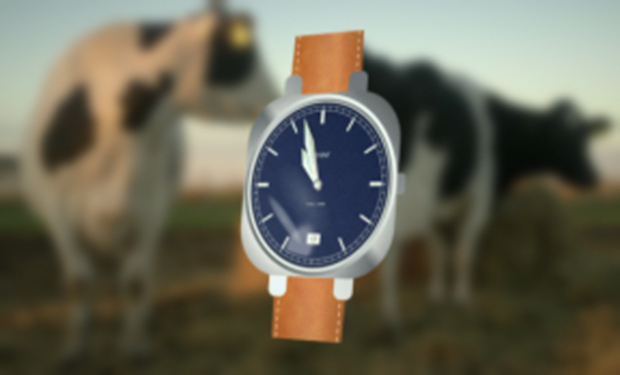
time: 10:57
